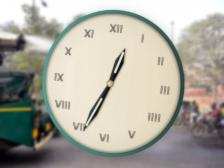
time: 12:34
